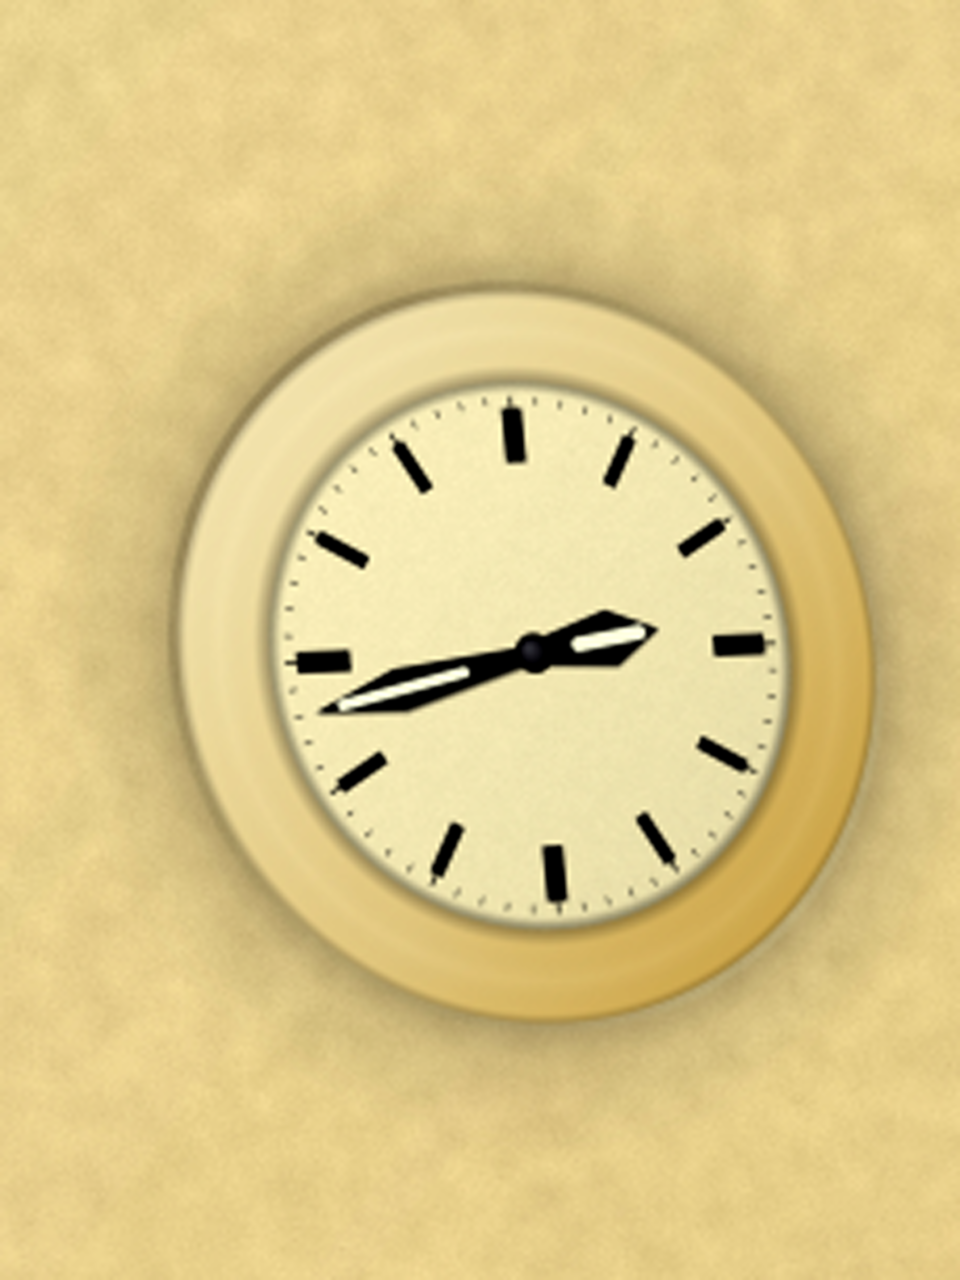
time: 2:43
